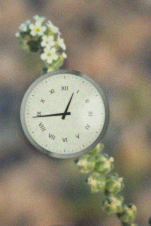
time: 12:44
